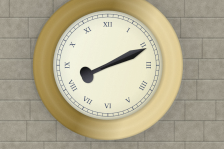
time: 8:11
